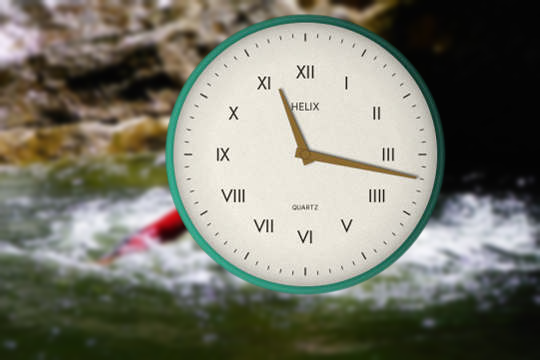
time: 11:17
